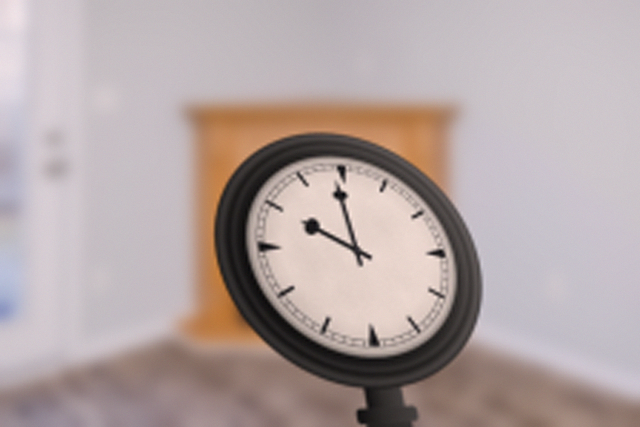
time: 9:59
